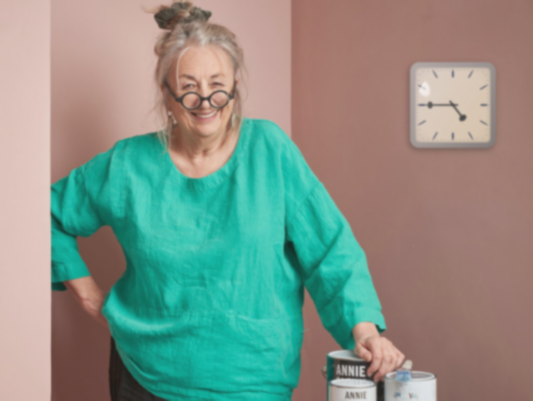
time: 4:45
